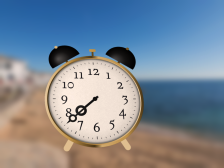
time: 7:38
